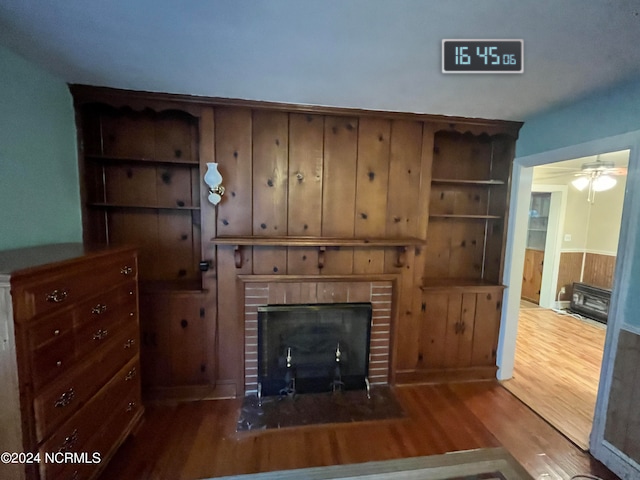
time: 16:45:06
